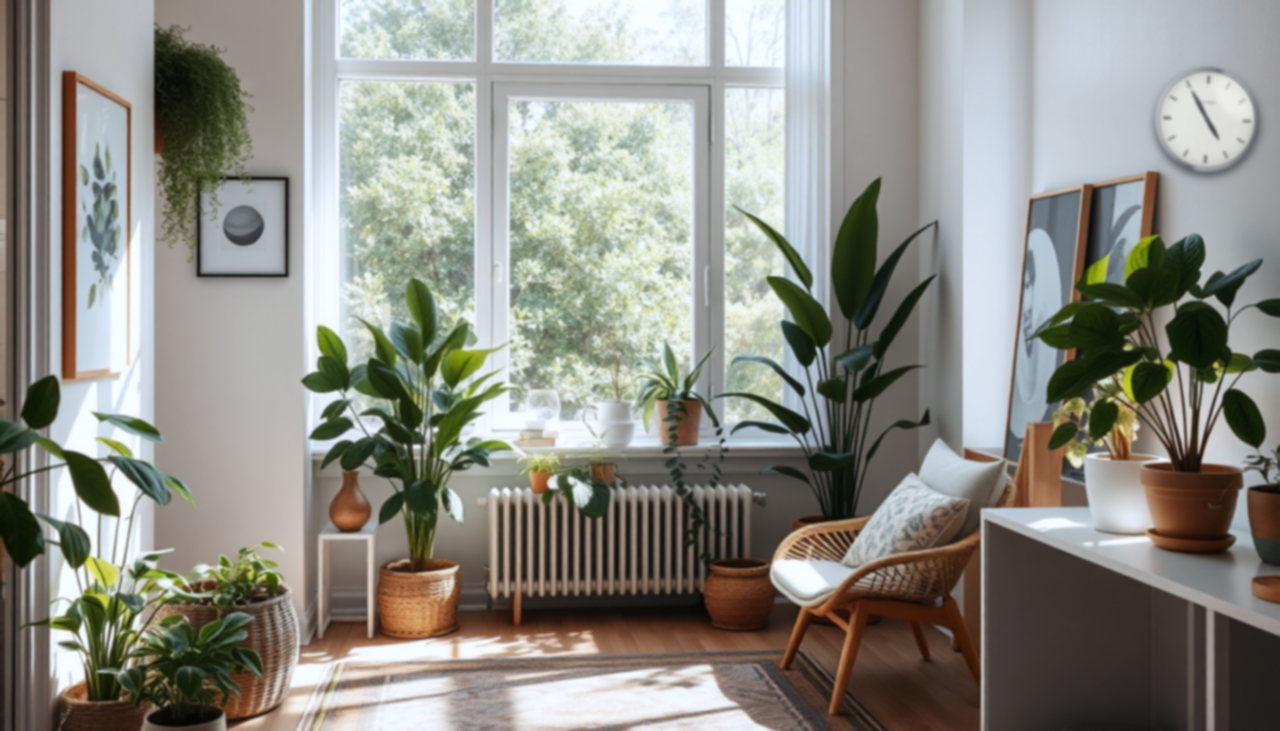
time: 4:55
